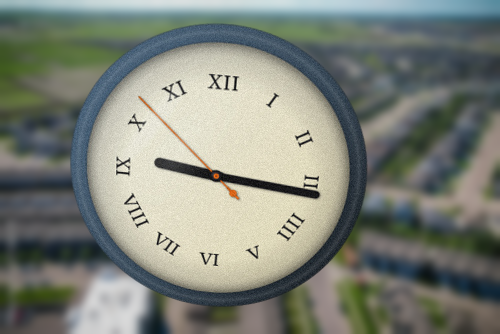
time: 9:15:52
